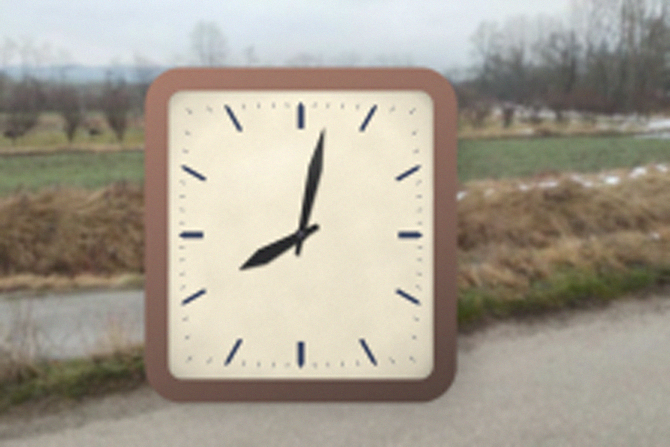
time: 8:02
